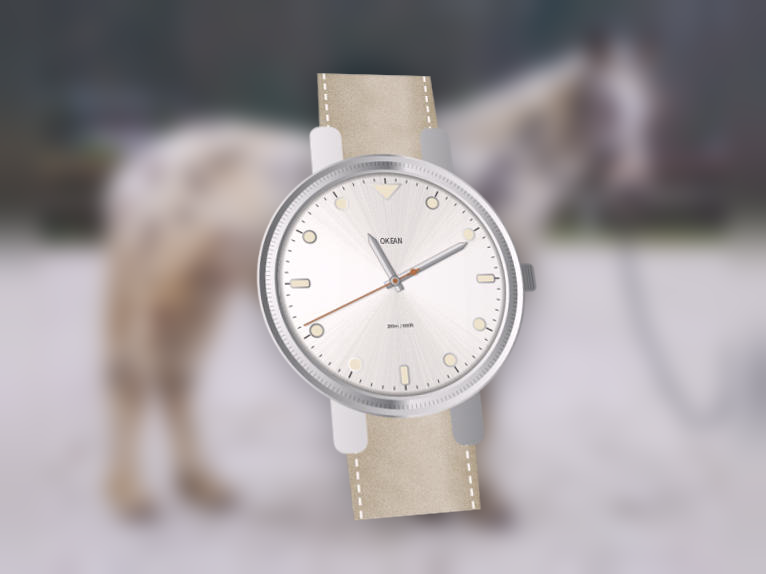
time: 11:10:41
